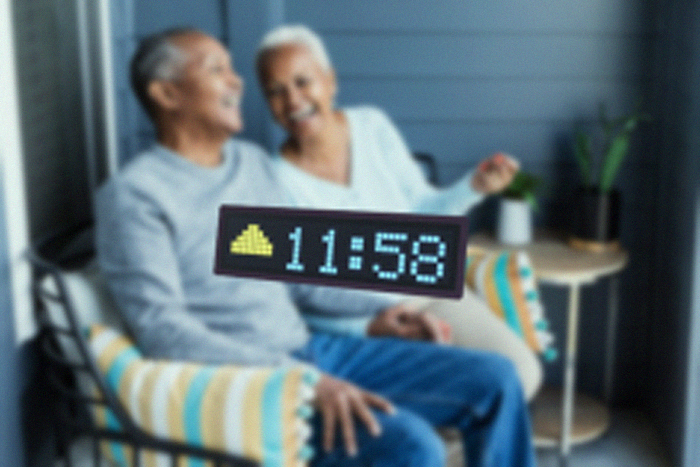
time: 11:58
